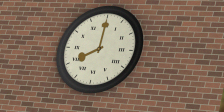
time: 8:00
